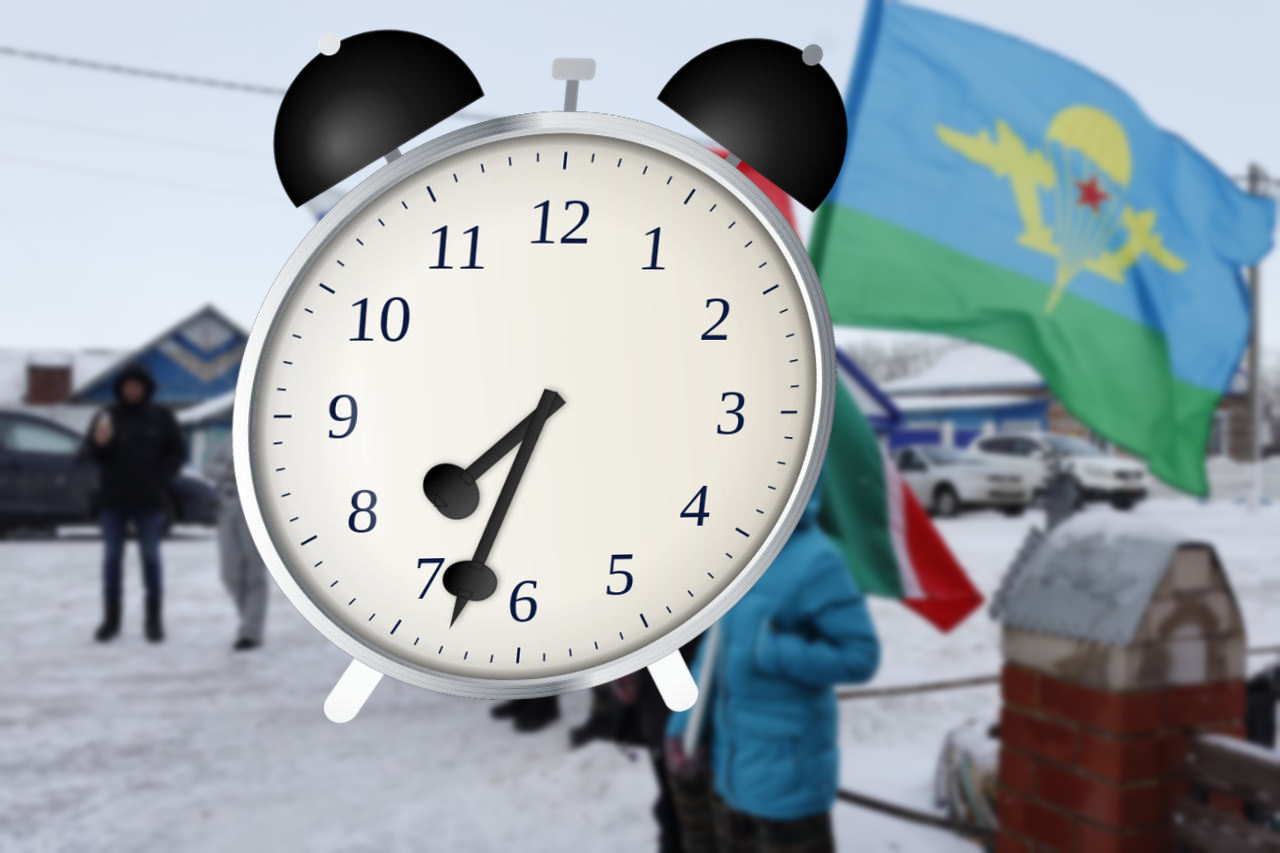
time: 7:33
